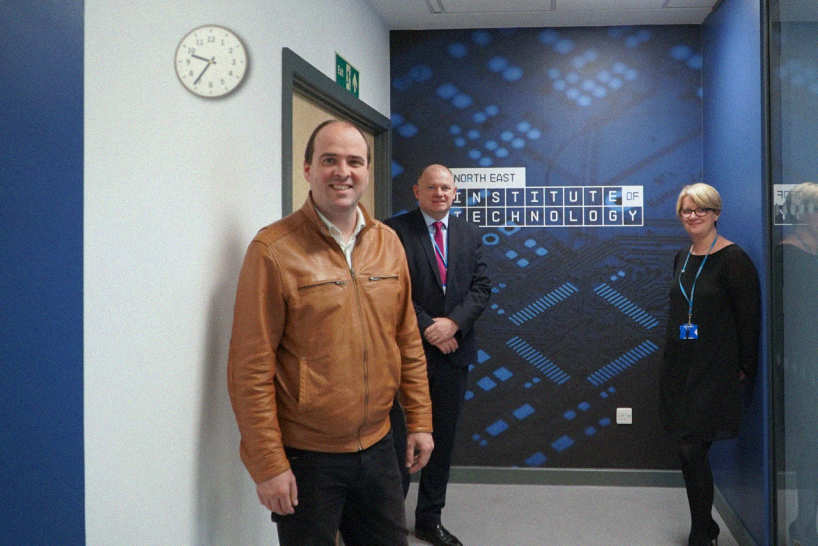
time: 9:36
